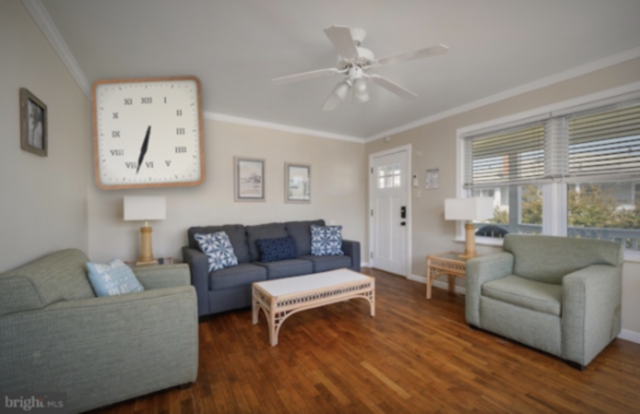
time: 6:33
